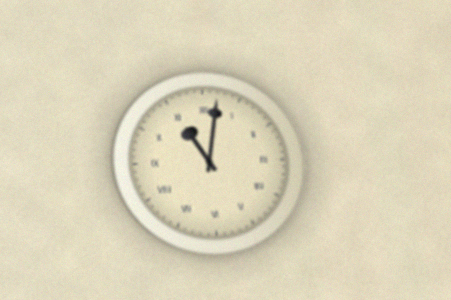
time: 11:02
